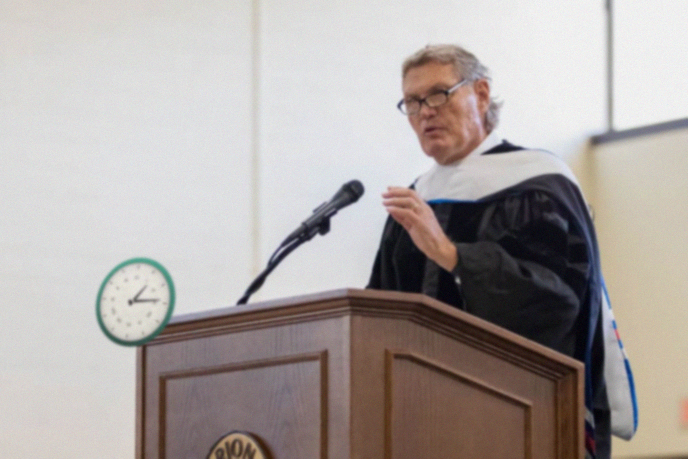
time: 1:14
